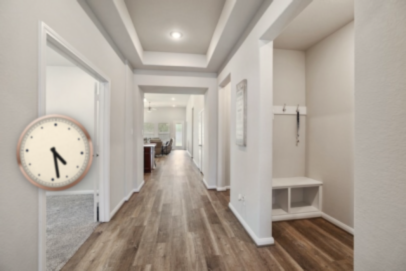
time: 4:28
